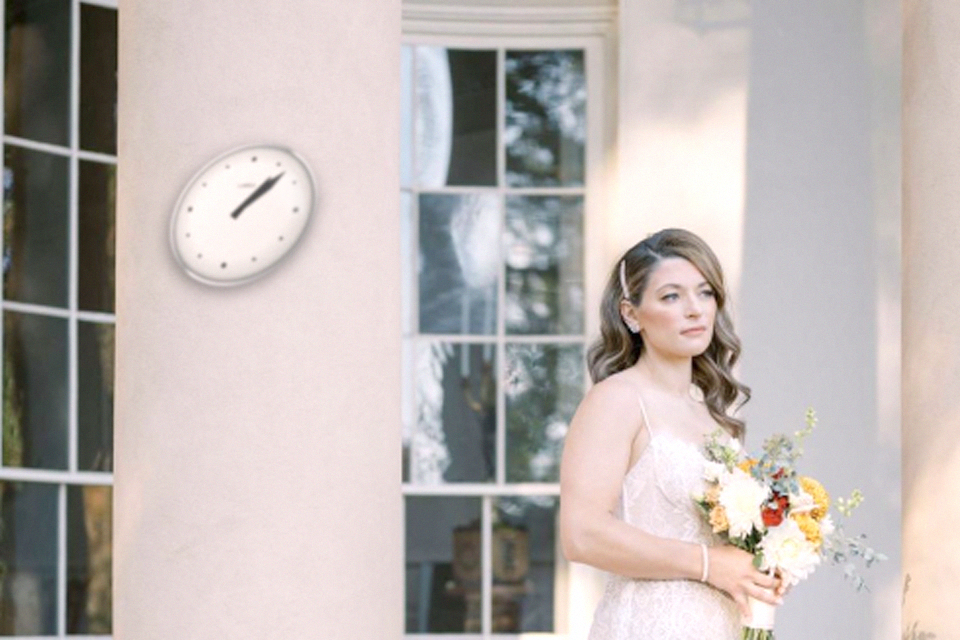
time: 1:07
